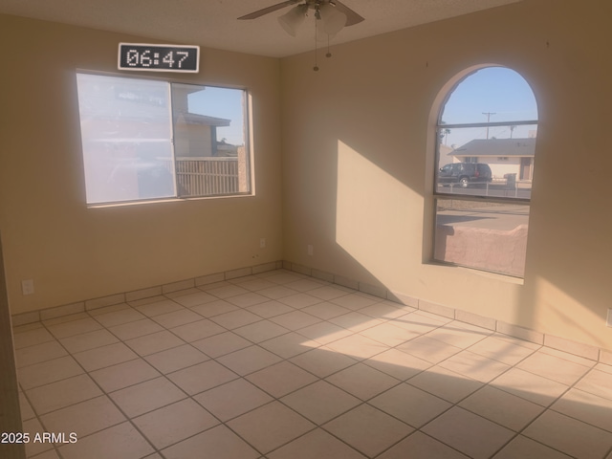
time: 6:47
